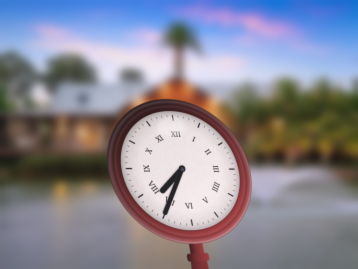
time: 7:35
